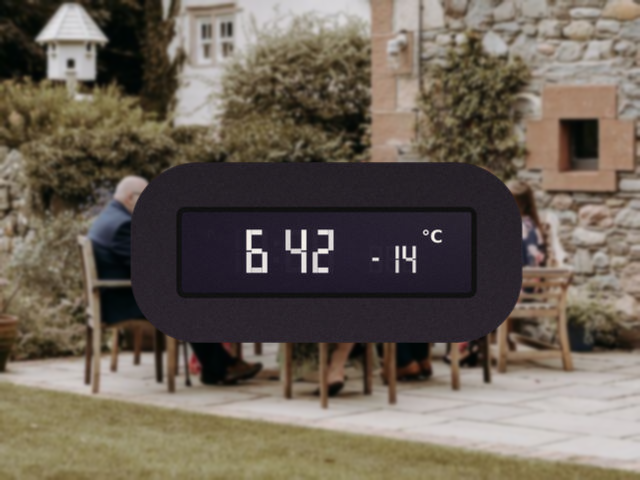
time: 6:42
